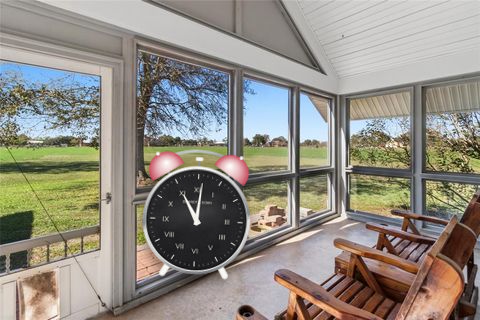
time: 11:01
